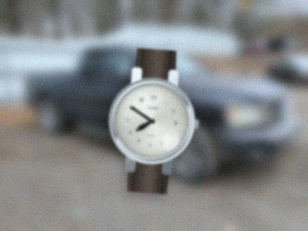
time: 7:50
